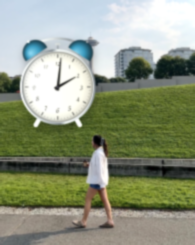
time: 2:01
